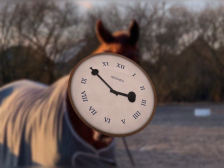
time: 2:50
